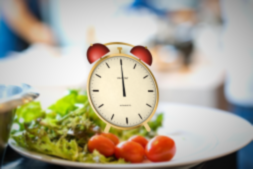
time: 12:00
